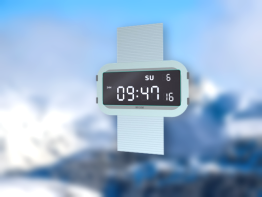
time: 9:47:16
